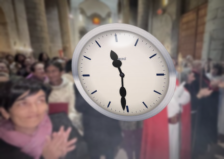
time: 11:31
